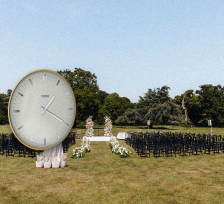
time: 1:20
